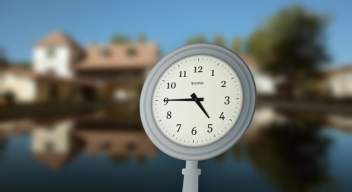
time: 4:45
